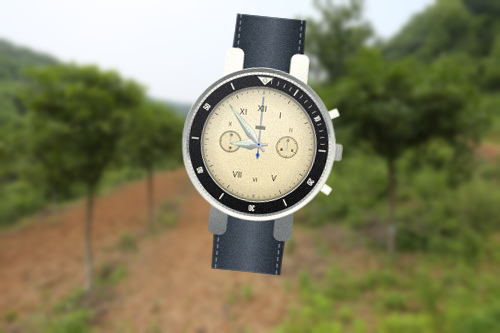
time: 8:53
